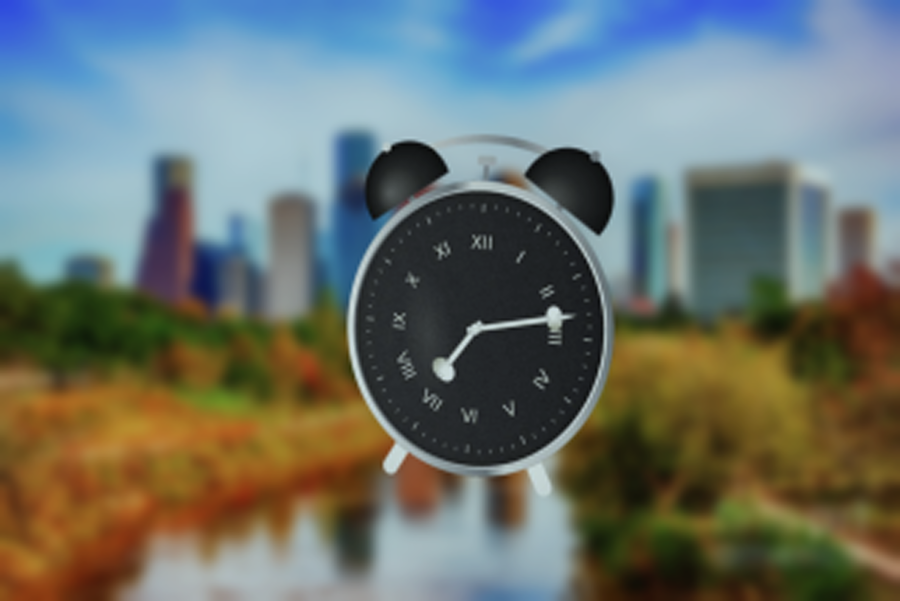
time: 7:13
